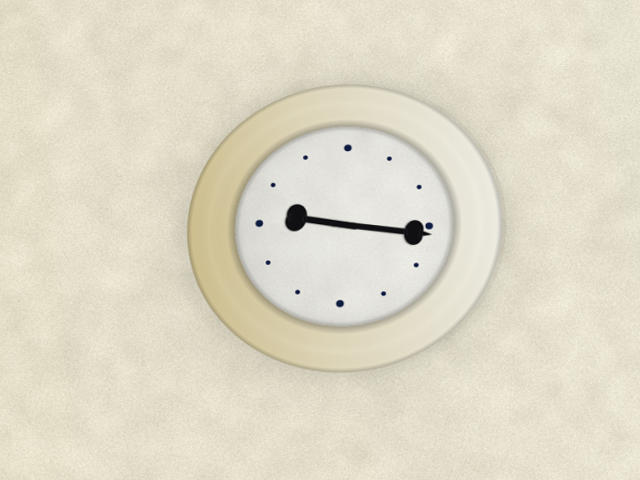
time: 9:16
